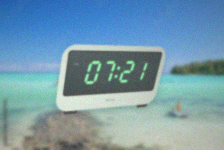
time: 7:21
